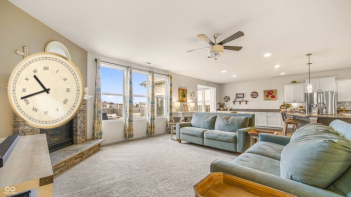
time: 10:42
